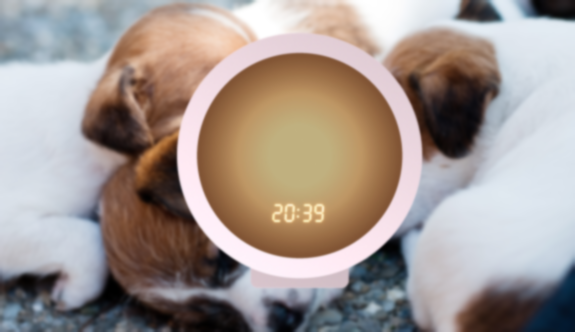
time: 20:39
